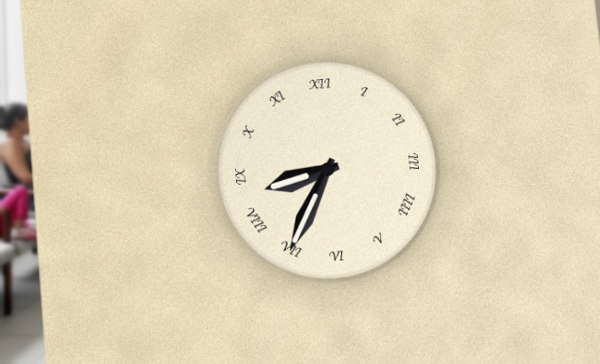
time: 8:35
